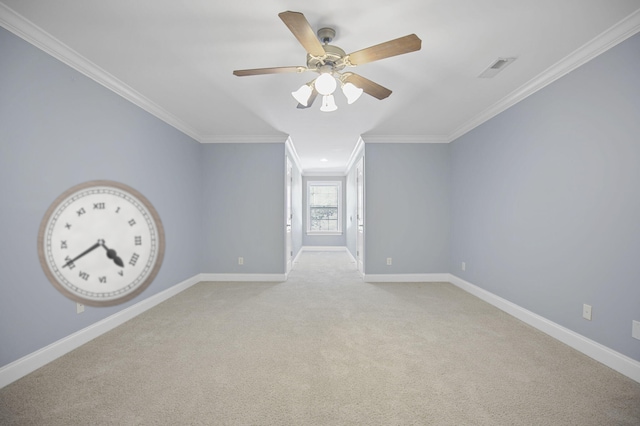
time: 4:40
